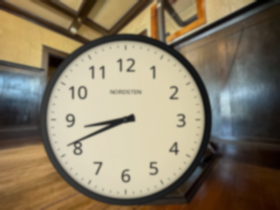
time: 8:41
